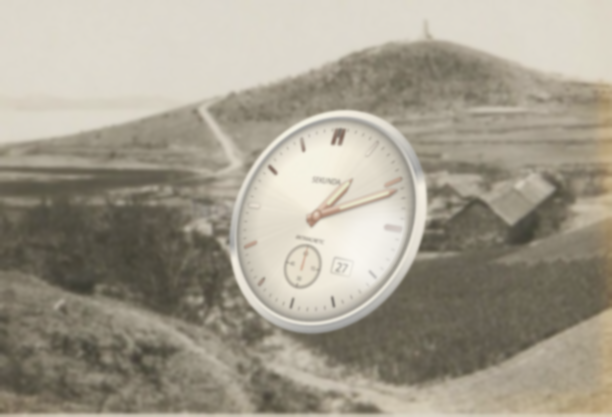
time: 1:11
